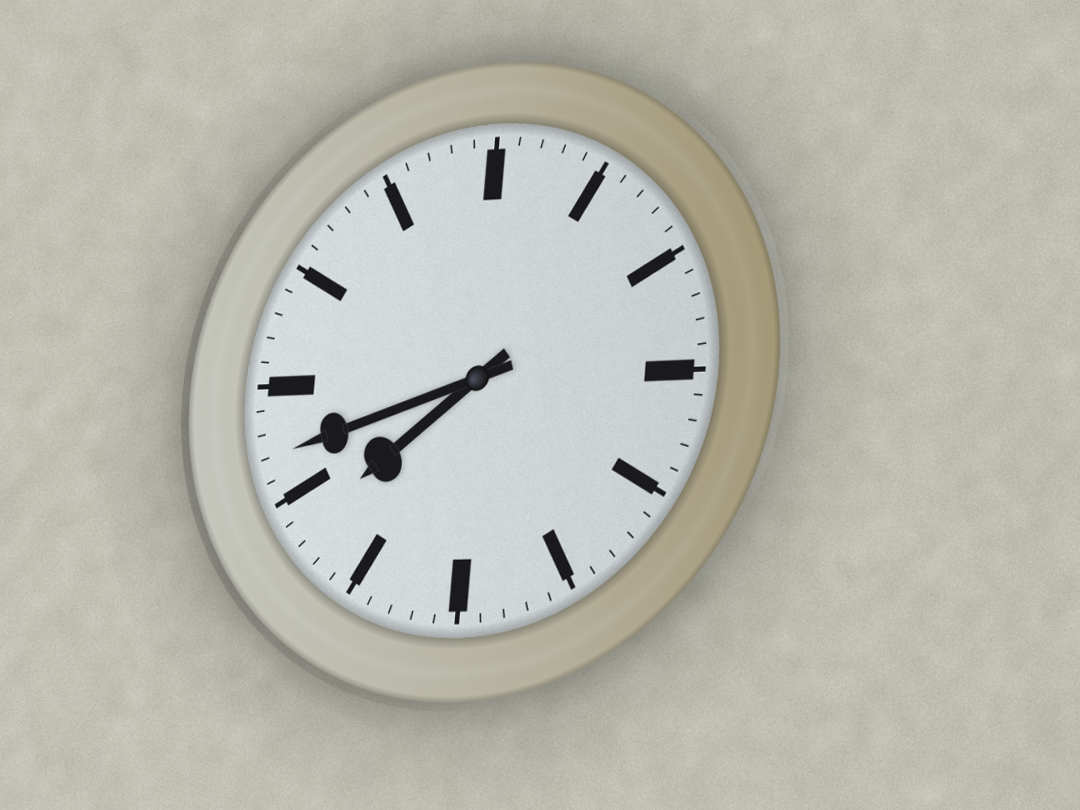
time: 7:42
